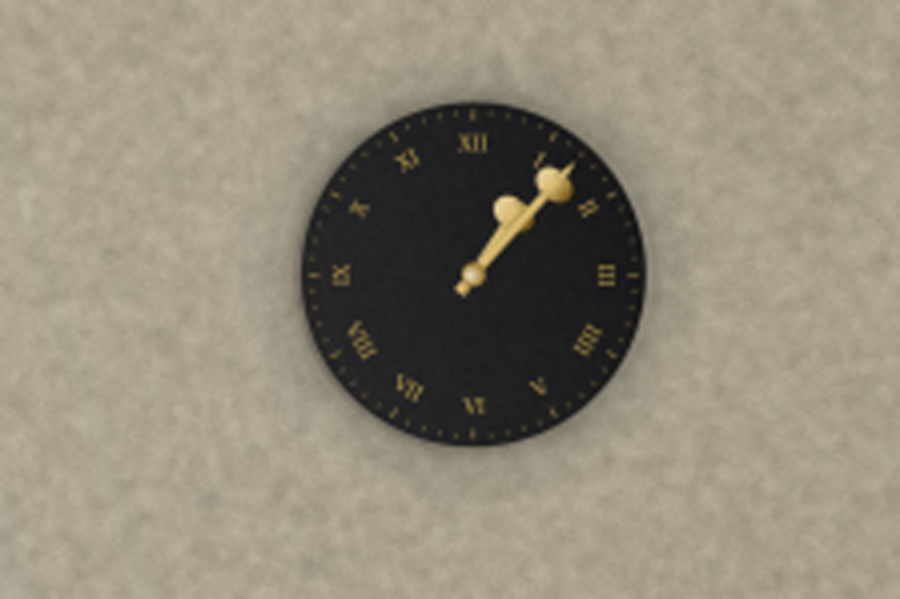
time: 1:07
